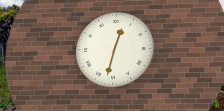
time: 12:32
